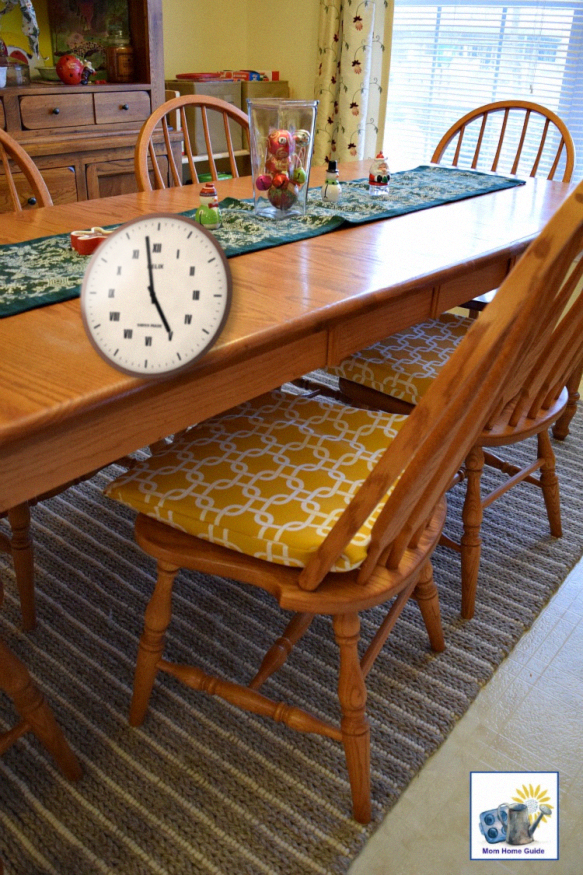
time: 4:58
